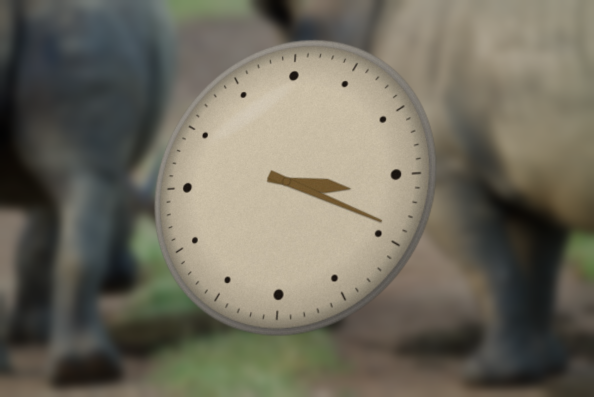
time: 3:19
